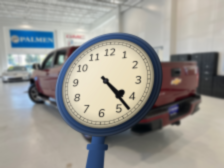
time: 4:23
